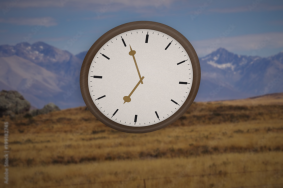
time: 6:56
